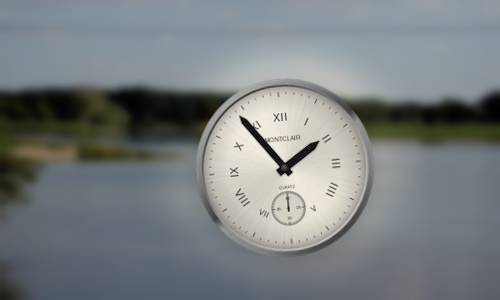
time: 1:54
